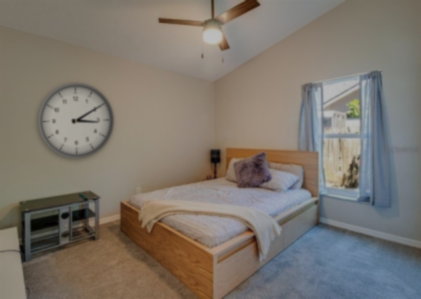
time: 3:10
